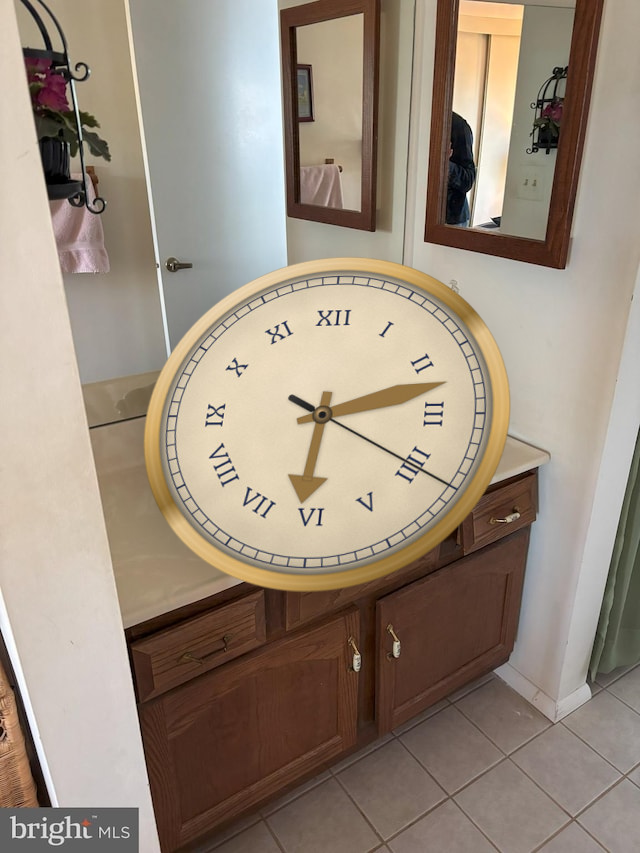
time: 6:12:20
